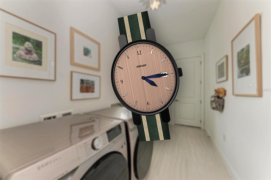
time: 4:15
